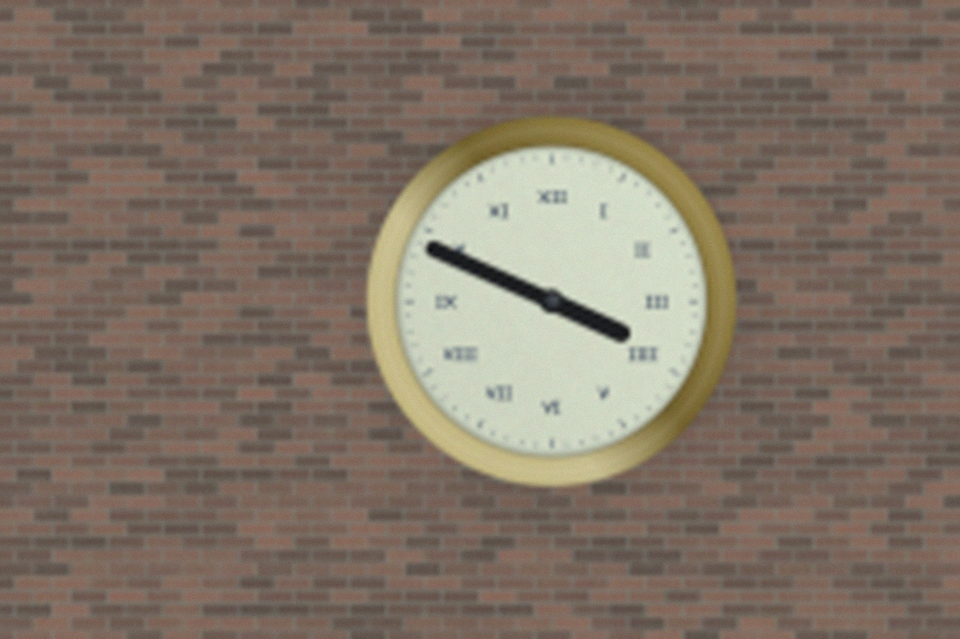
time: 3:49
